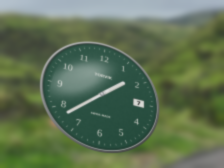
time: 1:38
